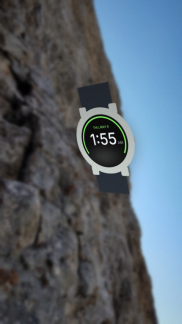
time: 1:55
